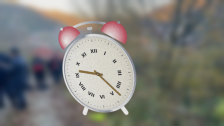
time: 9:23
